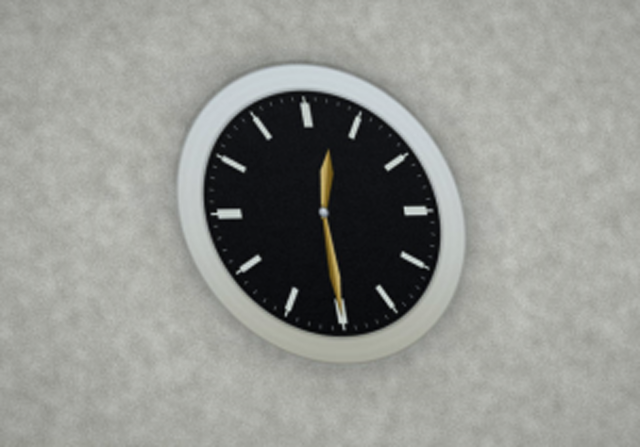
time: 12:30
